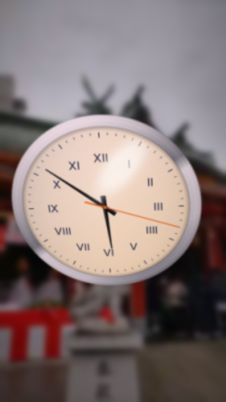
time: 5:51:18
